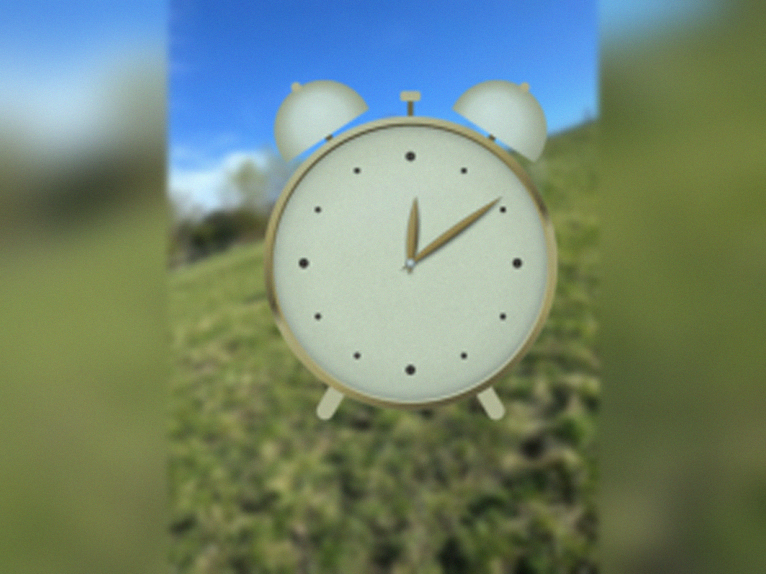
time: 12:09
